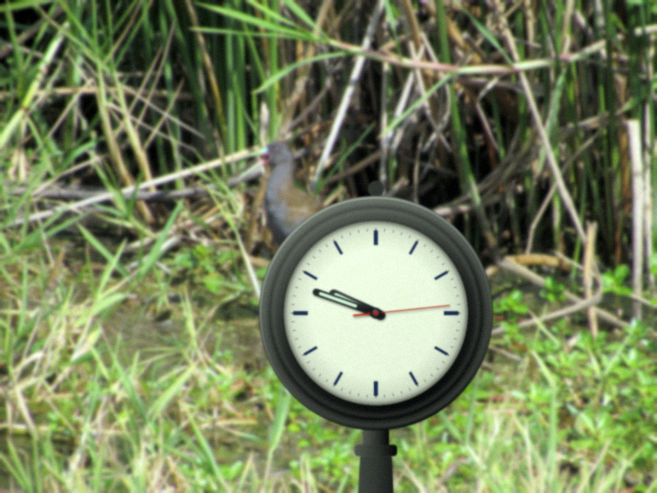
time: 9:48:14
